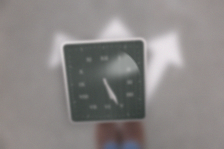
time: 5:26
